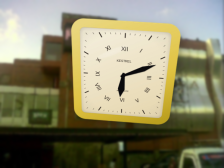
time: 6:11
